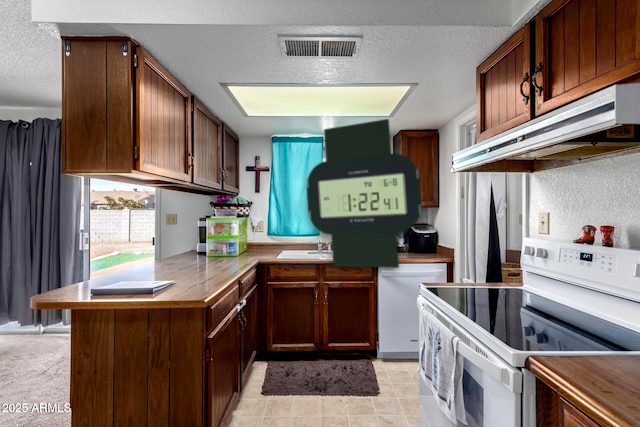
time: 1:22:41
